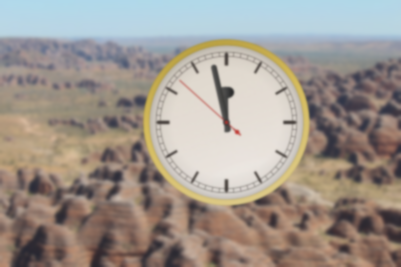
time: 11:57:52
